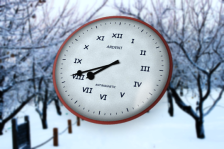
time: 7:41
